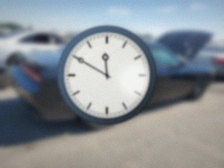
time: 11:50
